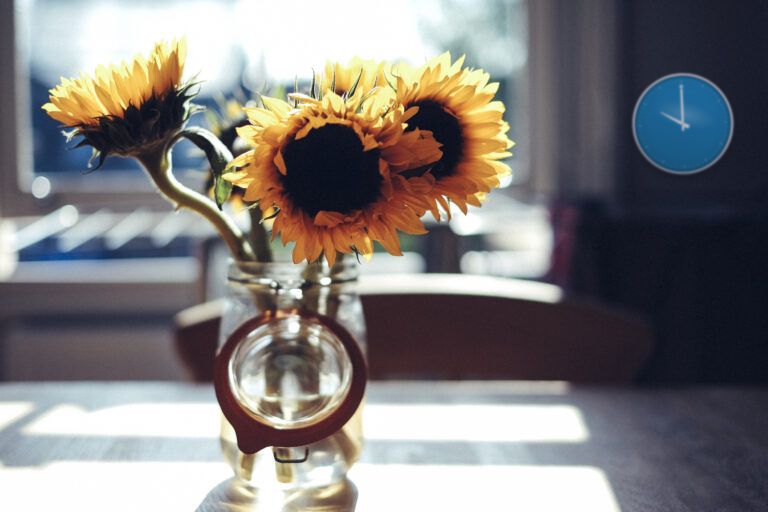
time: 10:00
